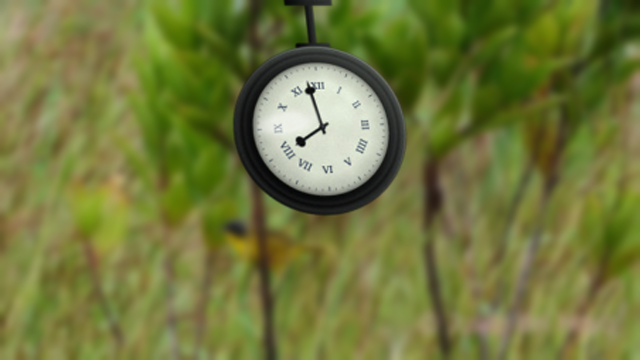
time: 7:58
